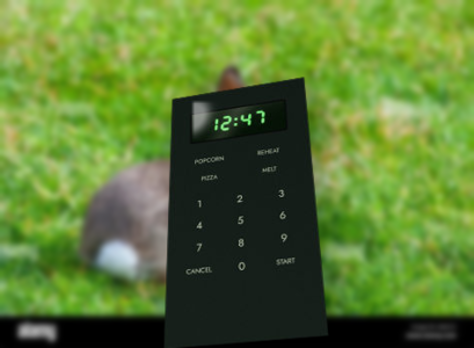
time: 12:47
